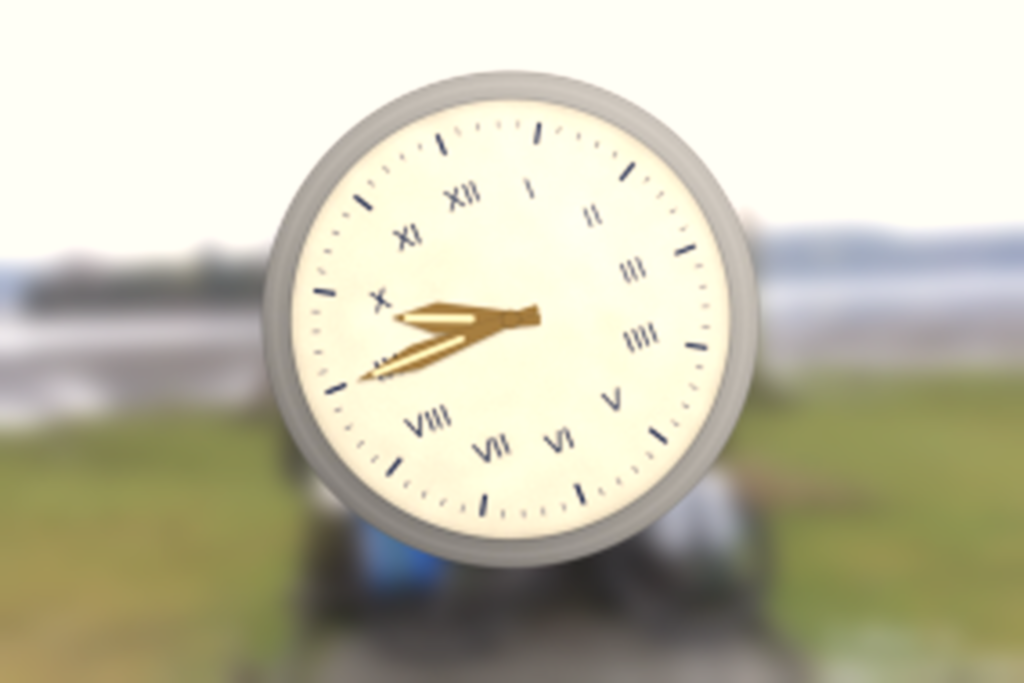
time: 9:45
